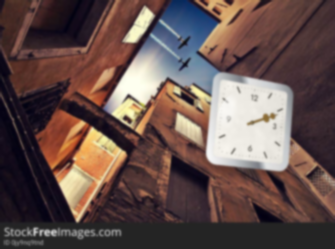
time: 2:11
